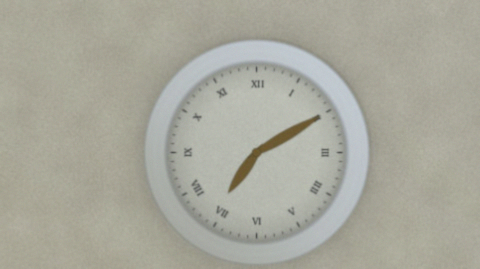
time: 7:10
